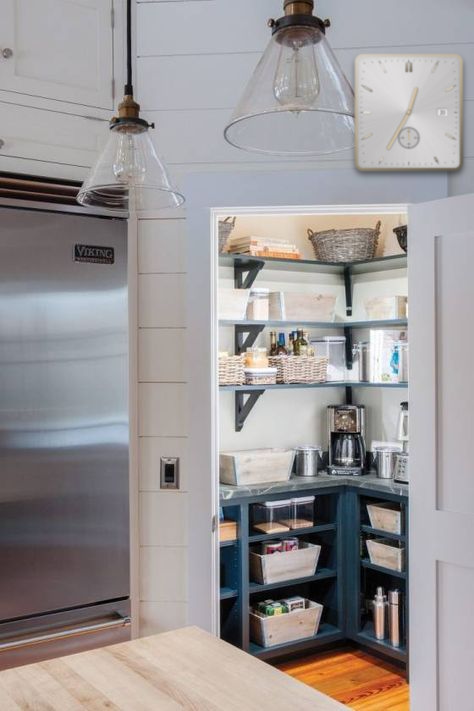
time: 12:35
